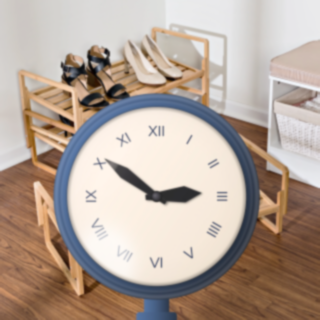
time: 2:51
